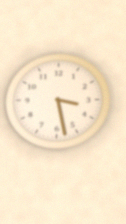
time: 3:28
